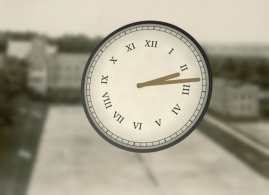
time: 2:13
